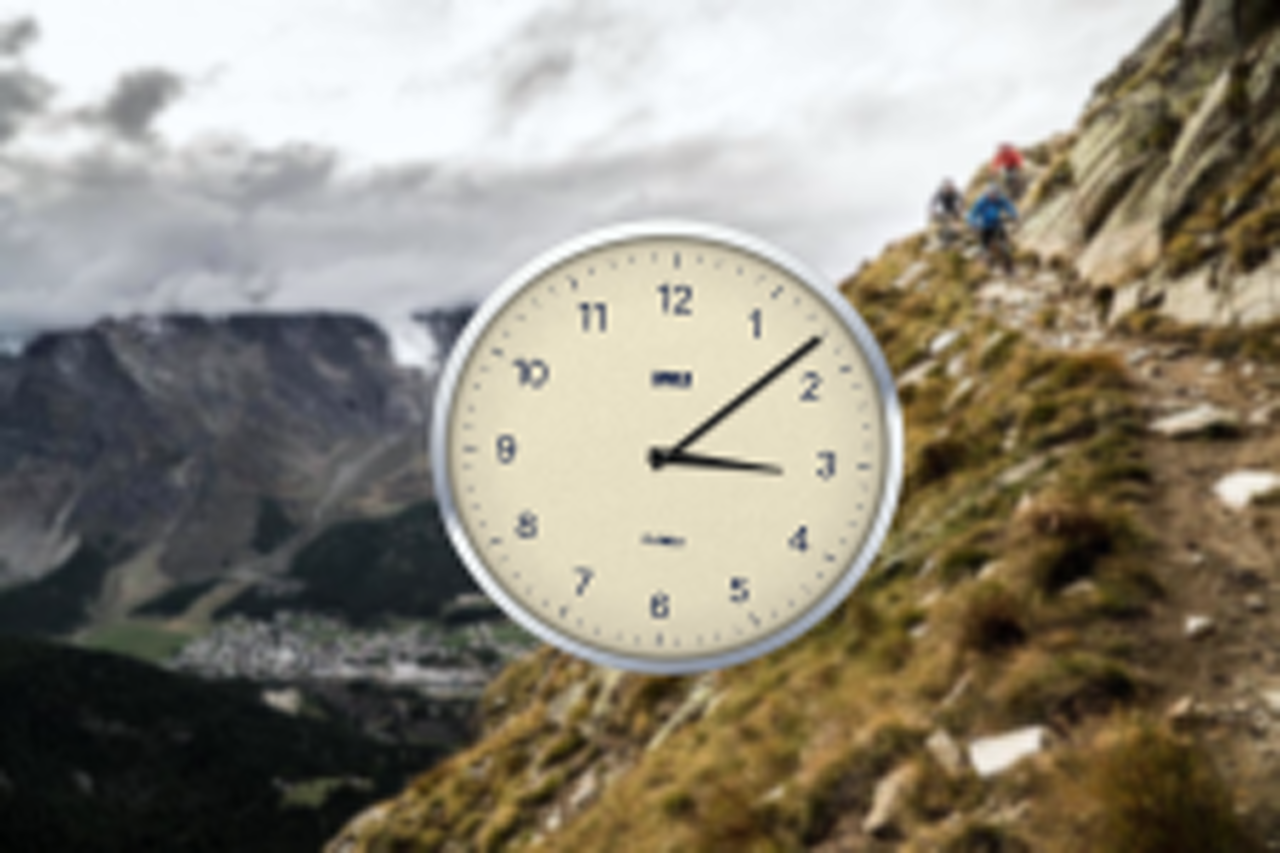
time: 3:08
